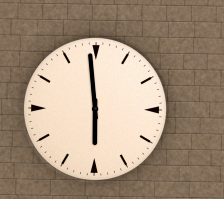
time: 5:59
